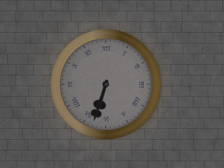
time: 6:33
